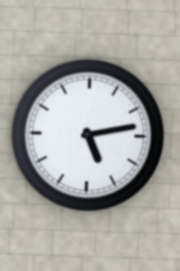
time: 5:13
